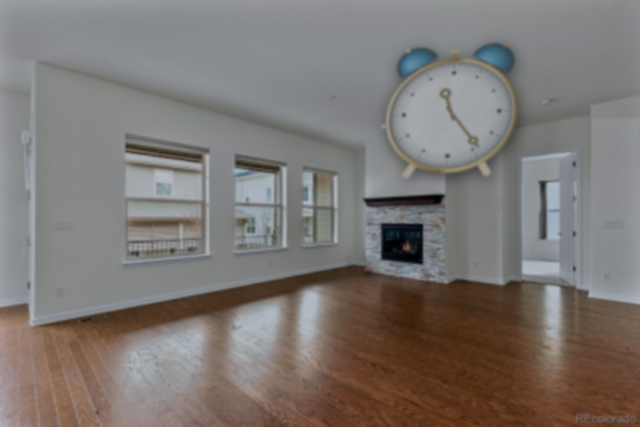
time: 11:24
